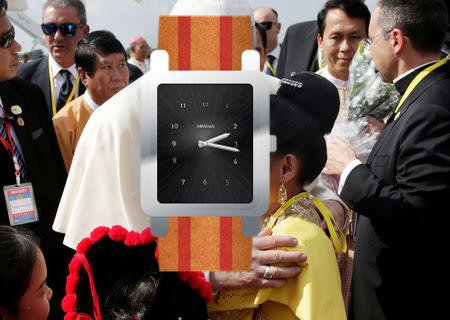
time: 2:17
